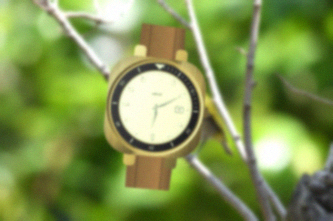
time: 6:10
